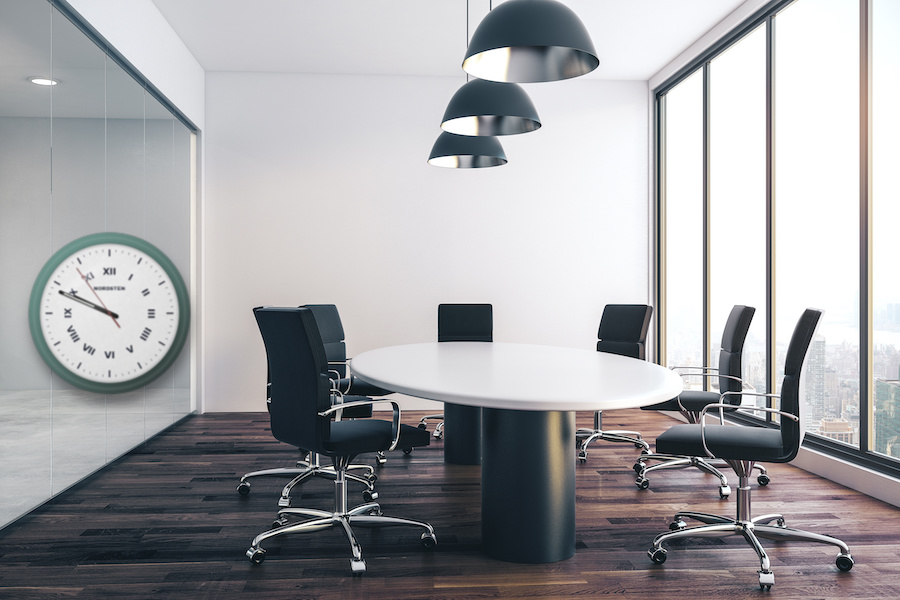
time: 9:48:54
